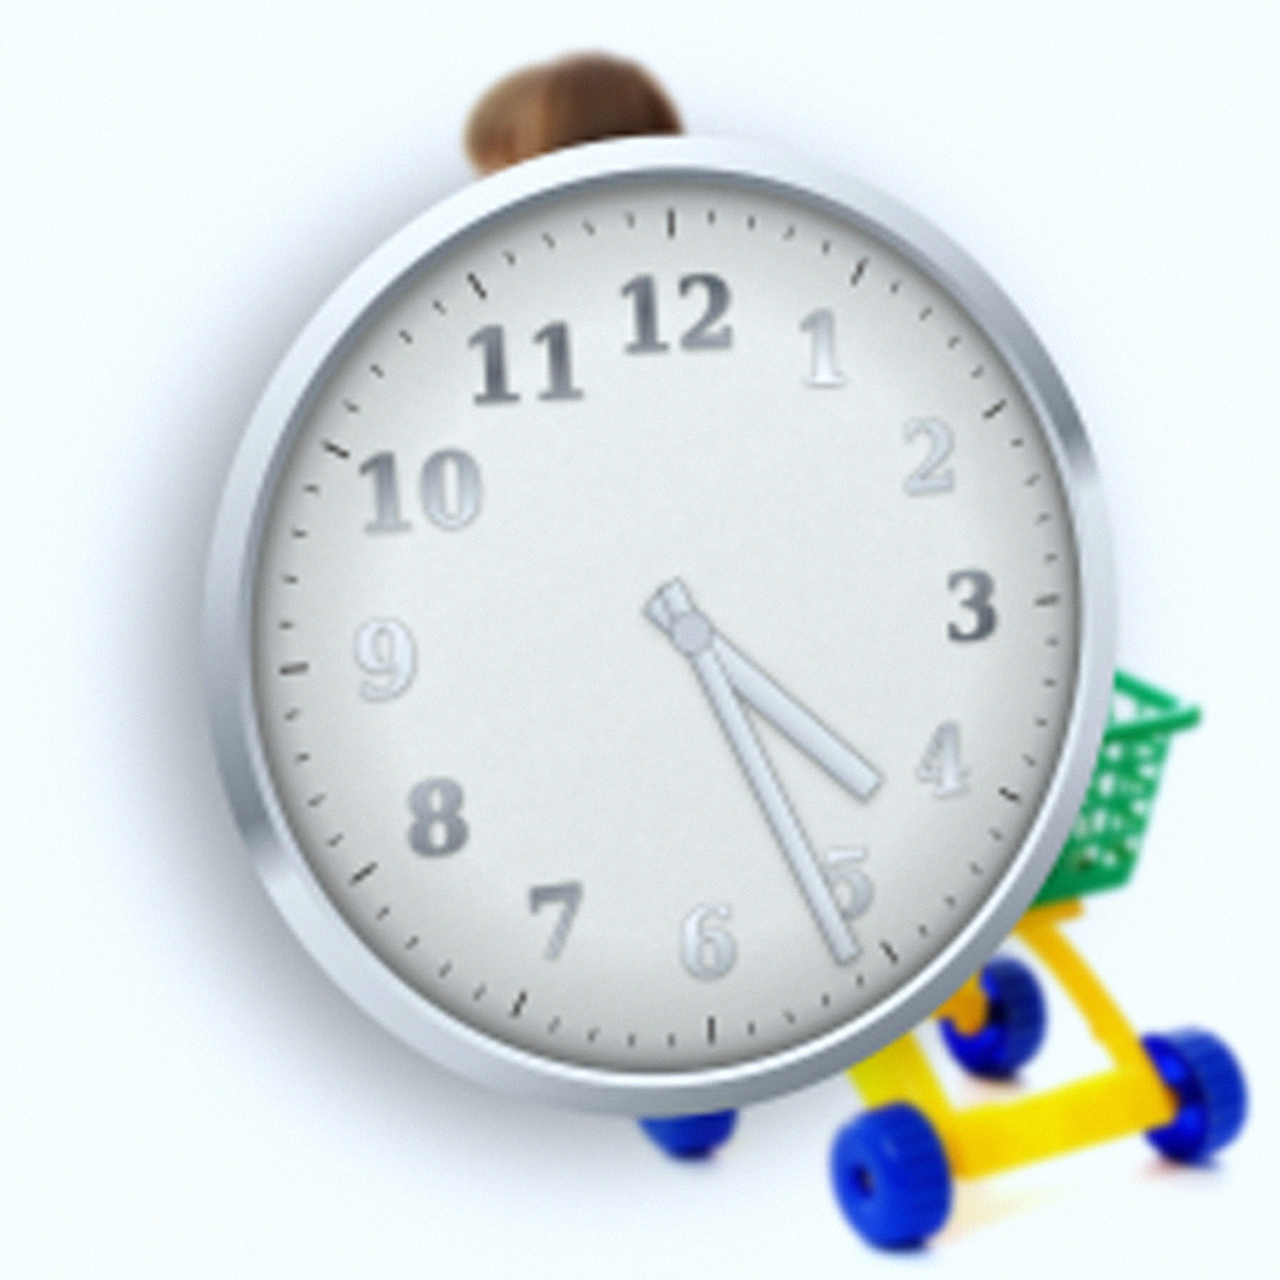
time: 4:26
